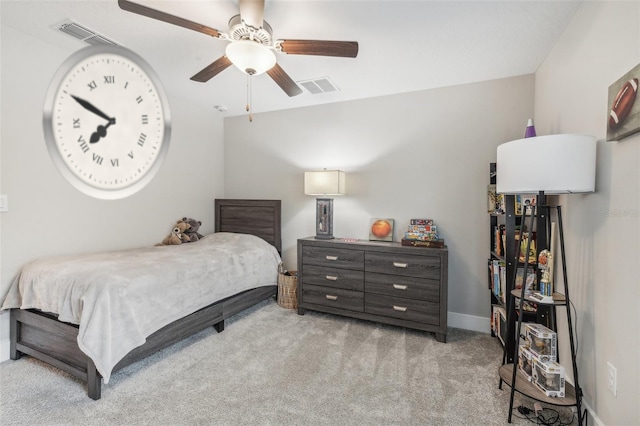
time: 7:50
